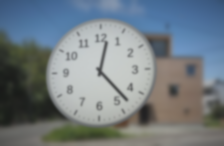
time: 12:23
